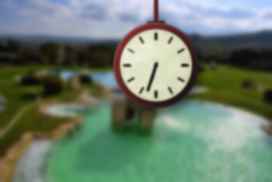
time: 6:33
